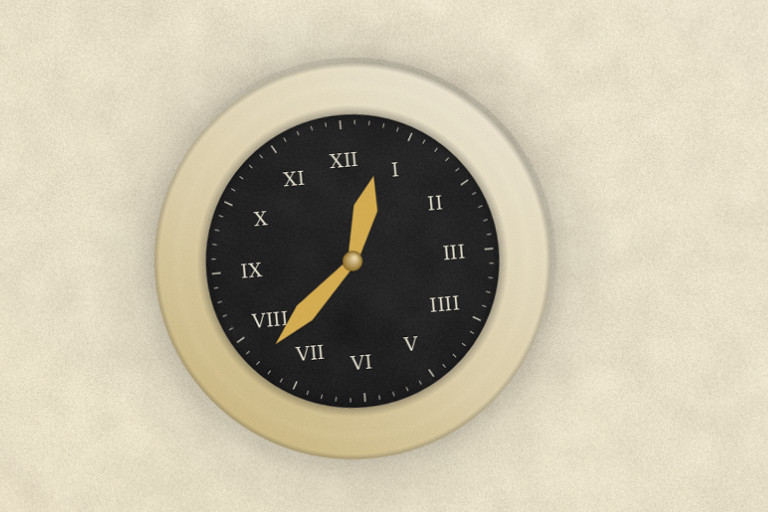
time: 12:38
